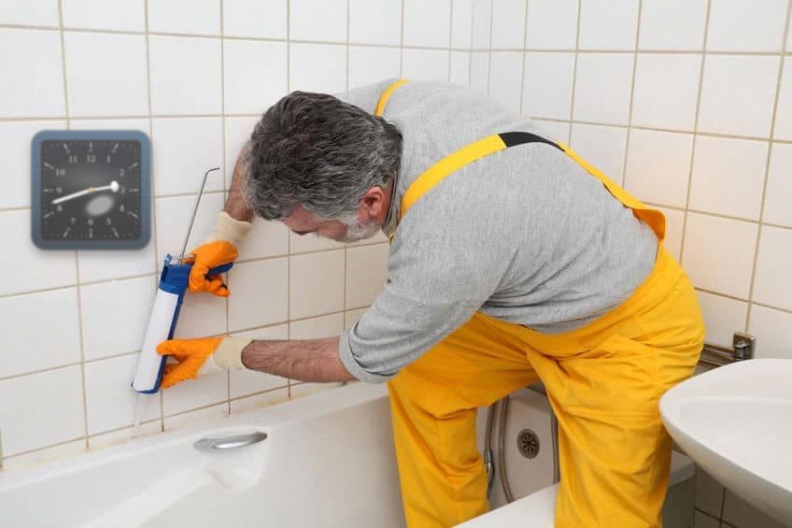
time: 2:42
